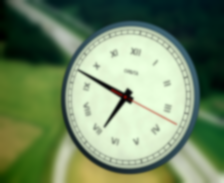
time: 6:47:17
